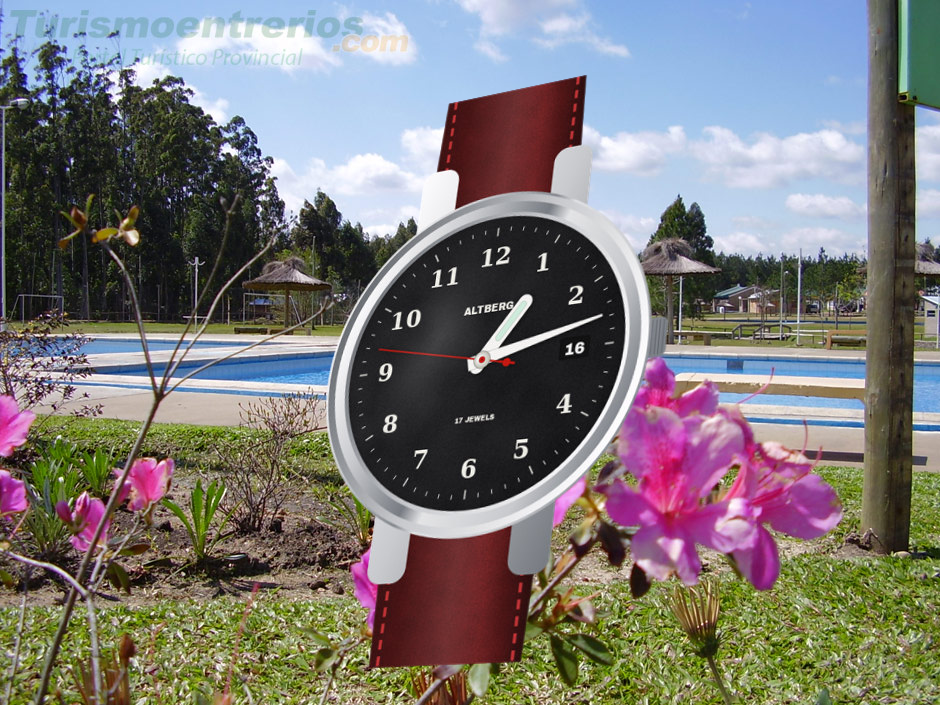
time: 1:12:47
